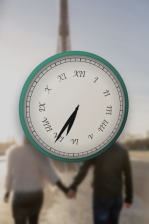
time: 6:35
